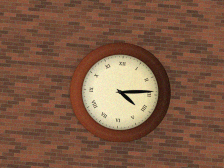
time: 4:14
